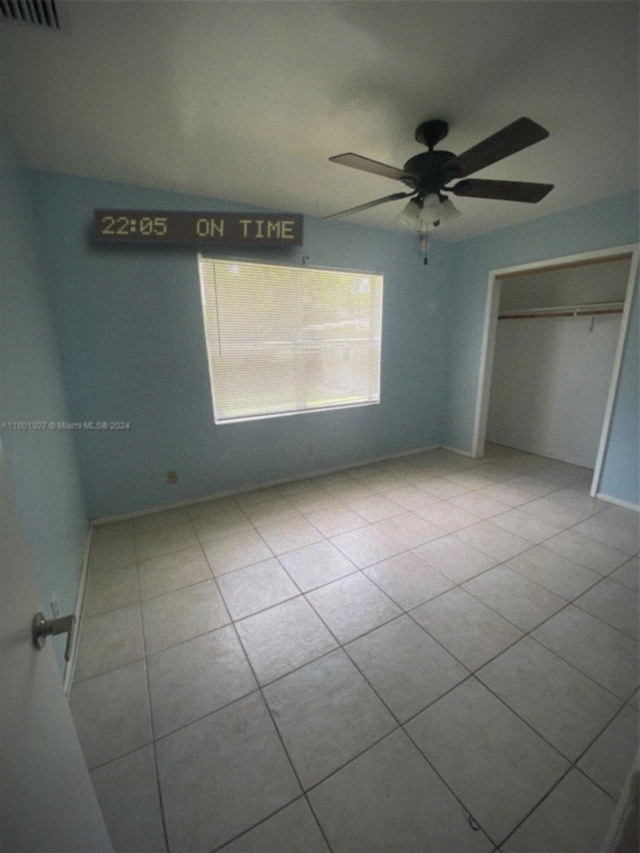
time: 22:05
